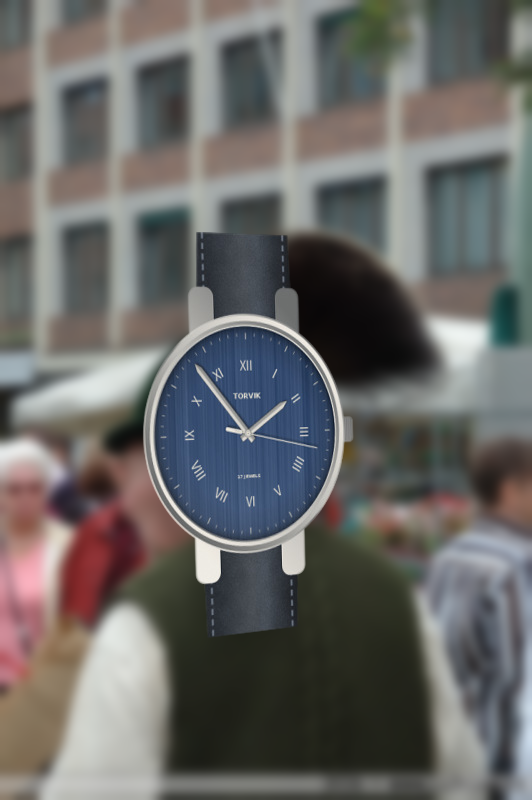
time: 1:53:17
